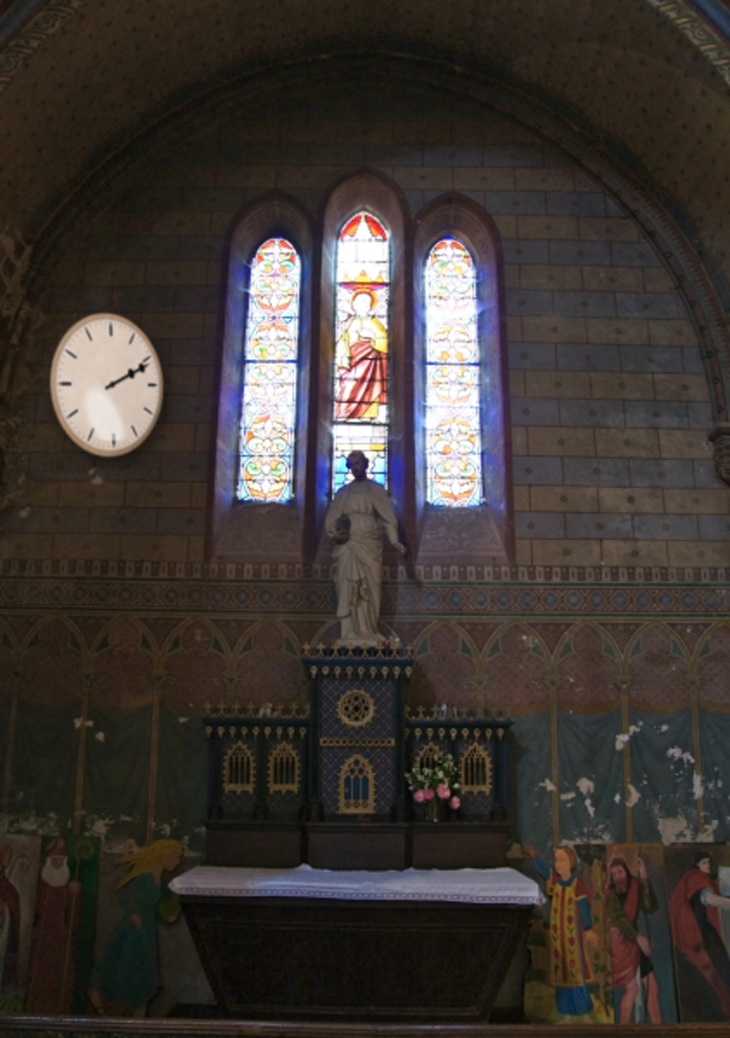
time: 2:11
